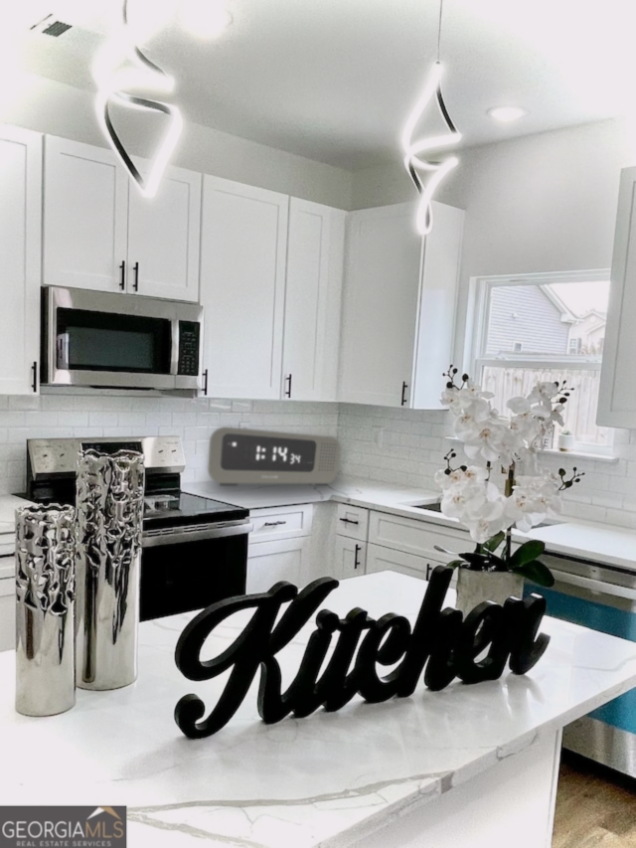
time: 1:14
